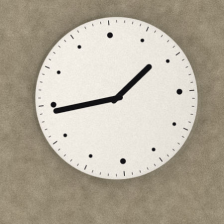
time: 1:44
